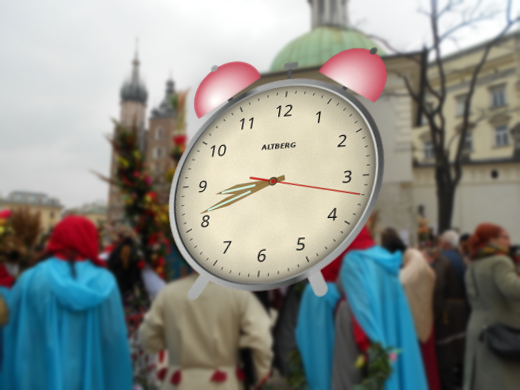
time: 8:41:17
